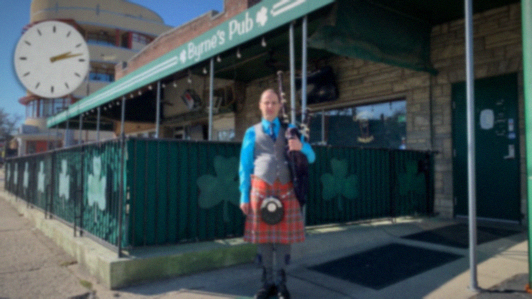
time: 2:13
